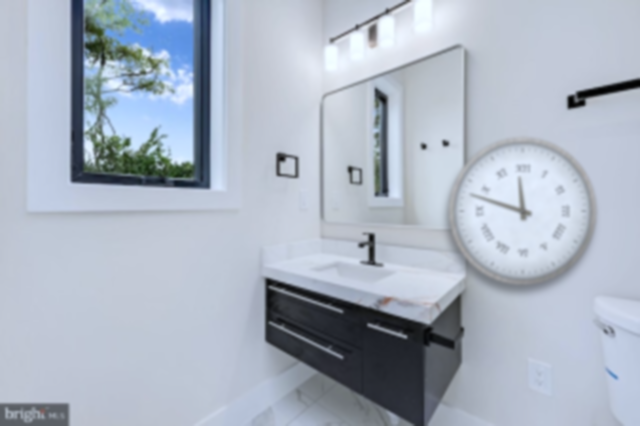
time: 11:48
